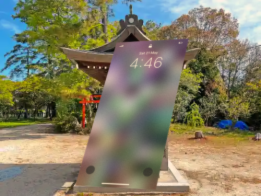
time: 4:46
